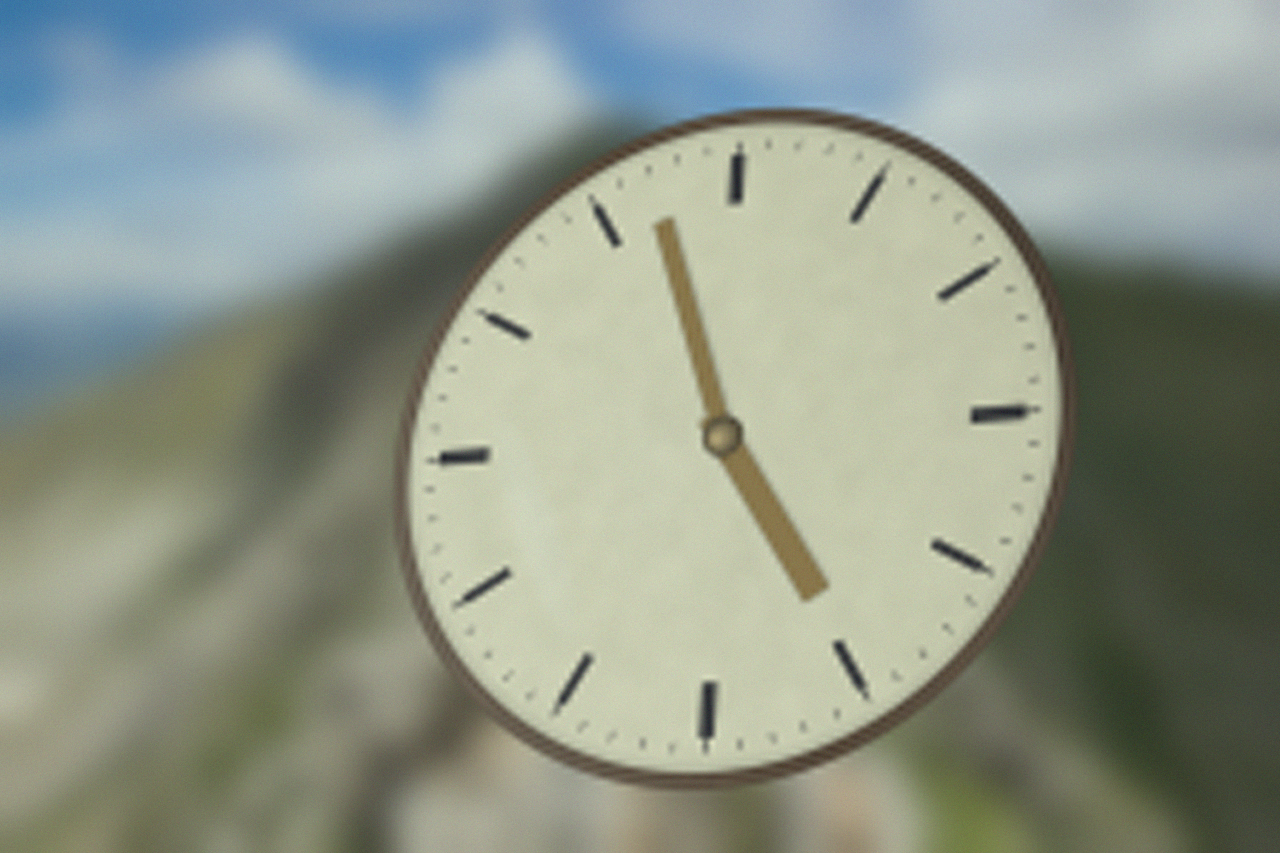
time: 4:57
